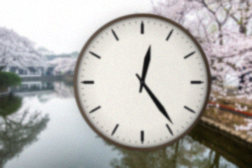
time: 12:24
